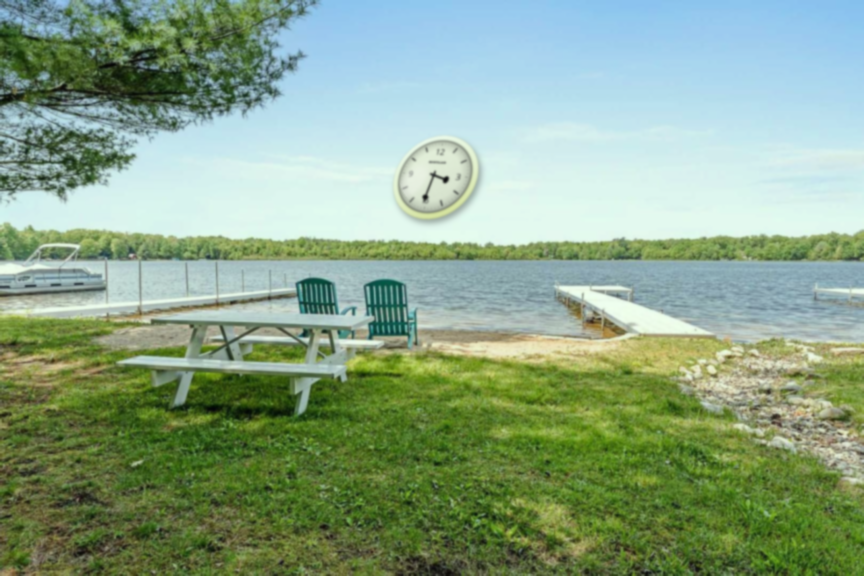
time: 3:31
